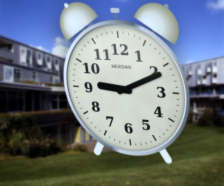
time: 9:11
